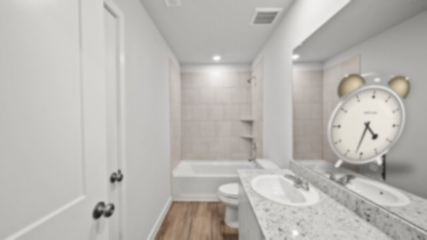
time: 4:32
